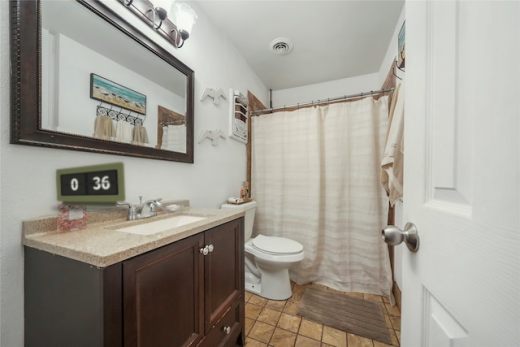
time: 0:36
